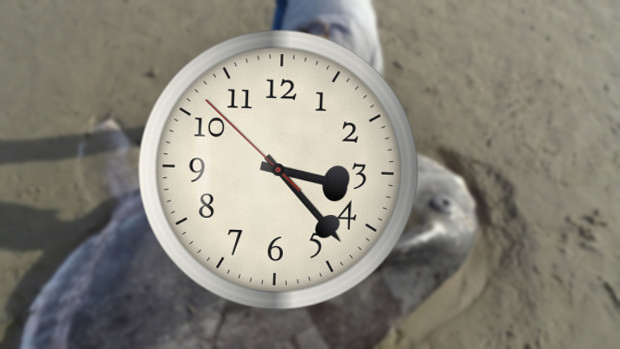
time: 3:22:52
